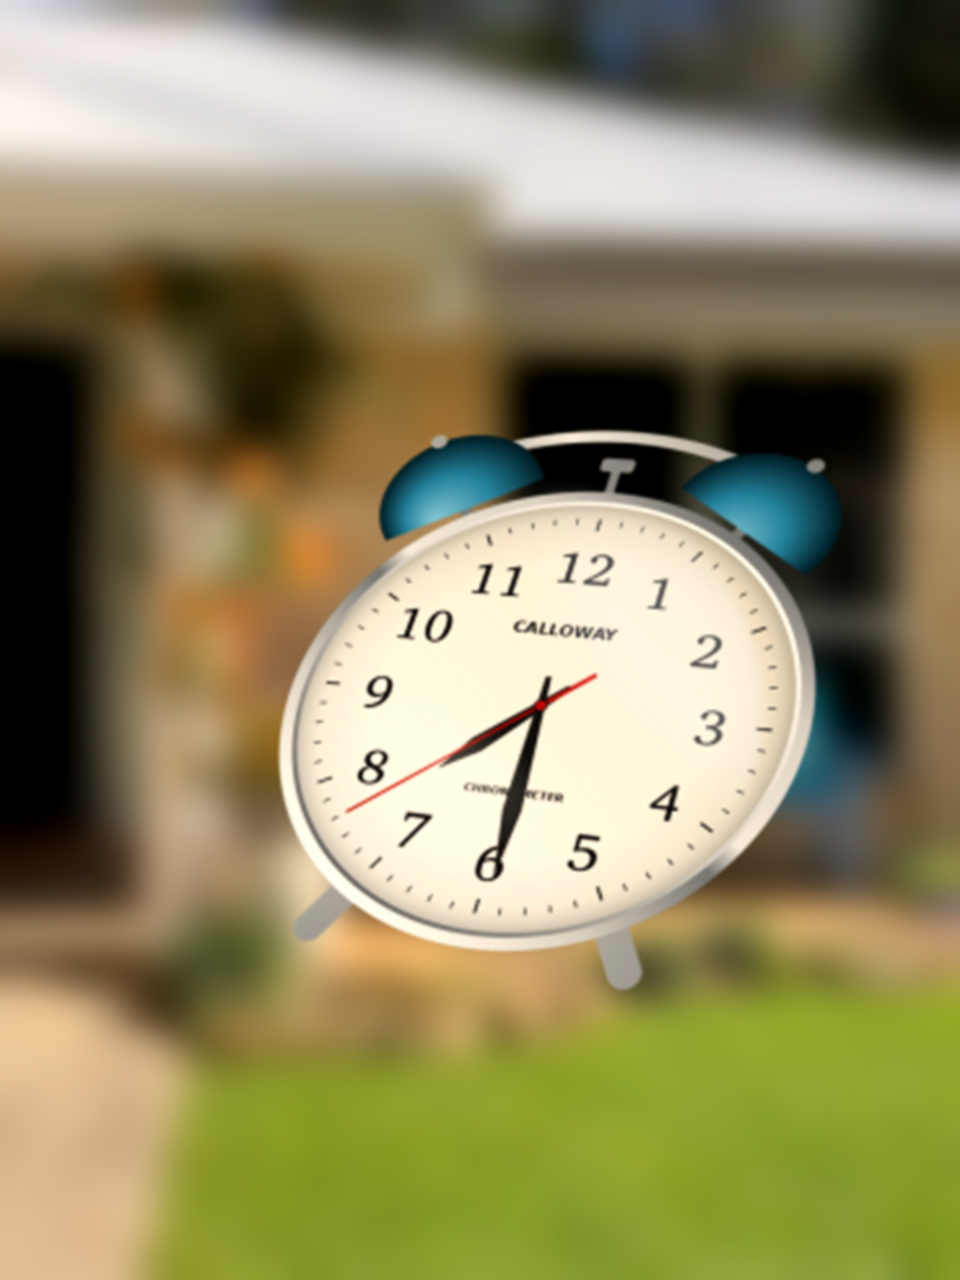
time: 7:29:38
